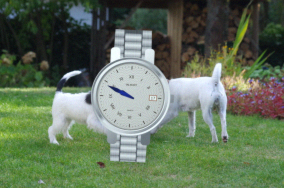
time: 9:49
